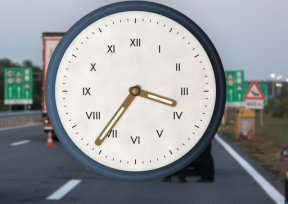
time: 3:36
